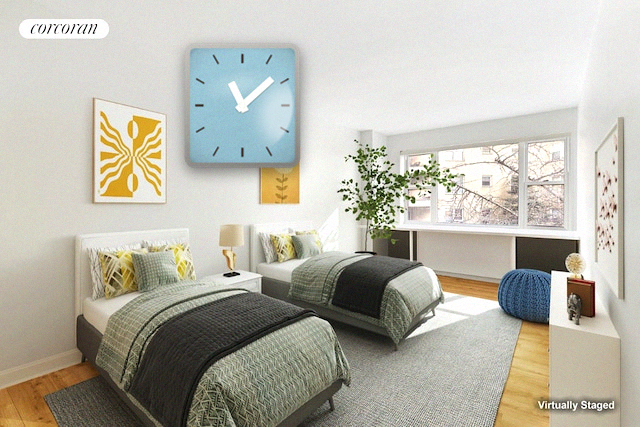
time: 11:08
